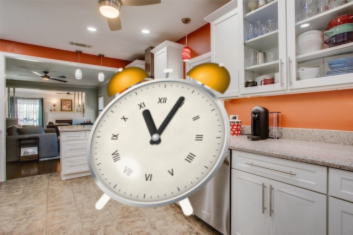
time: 11:04
